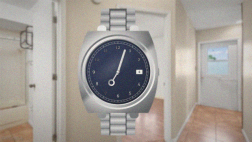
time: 7:03
